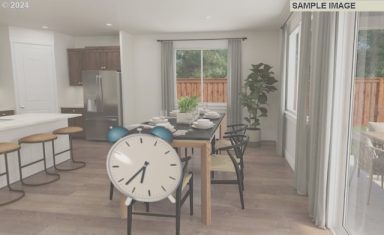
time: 6:38
